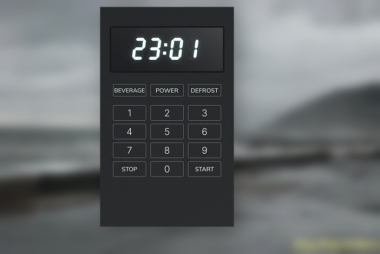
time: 23:01
